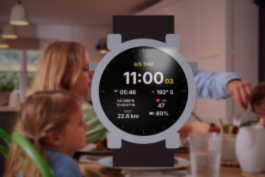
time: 11:00
